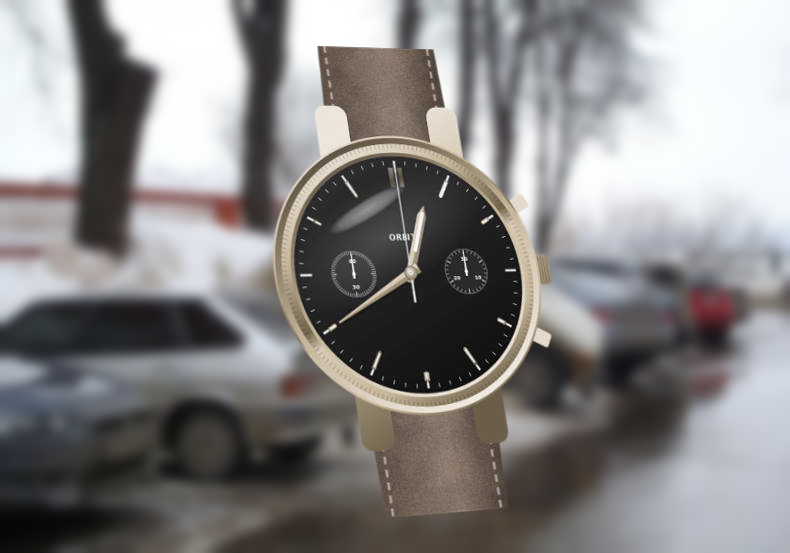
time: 12:40
